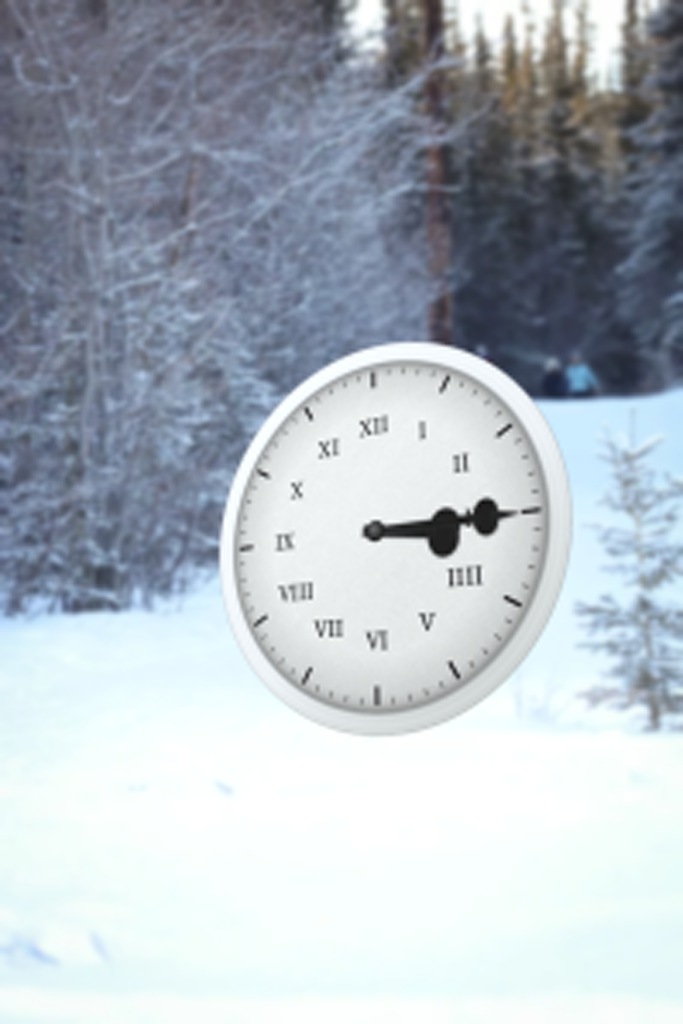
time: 3:15
